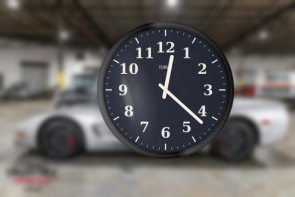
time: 12:22
